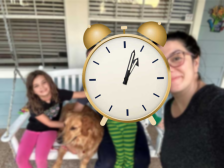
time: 1:03
